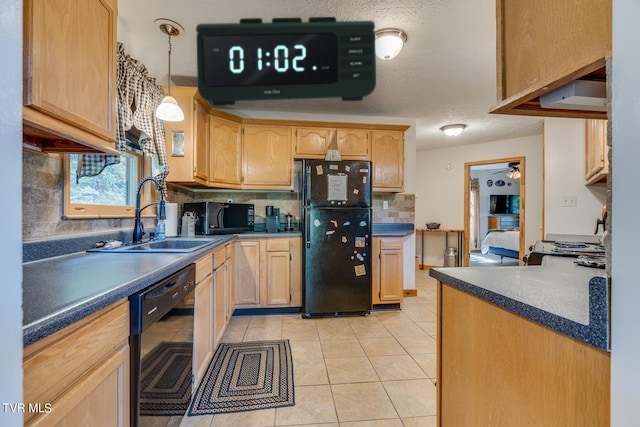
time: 1:02
